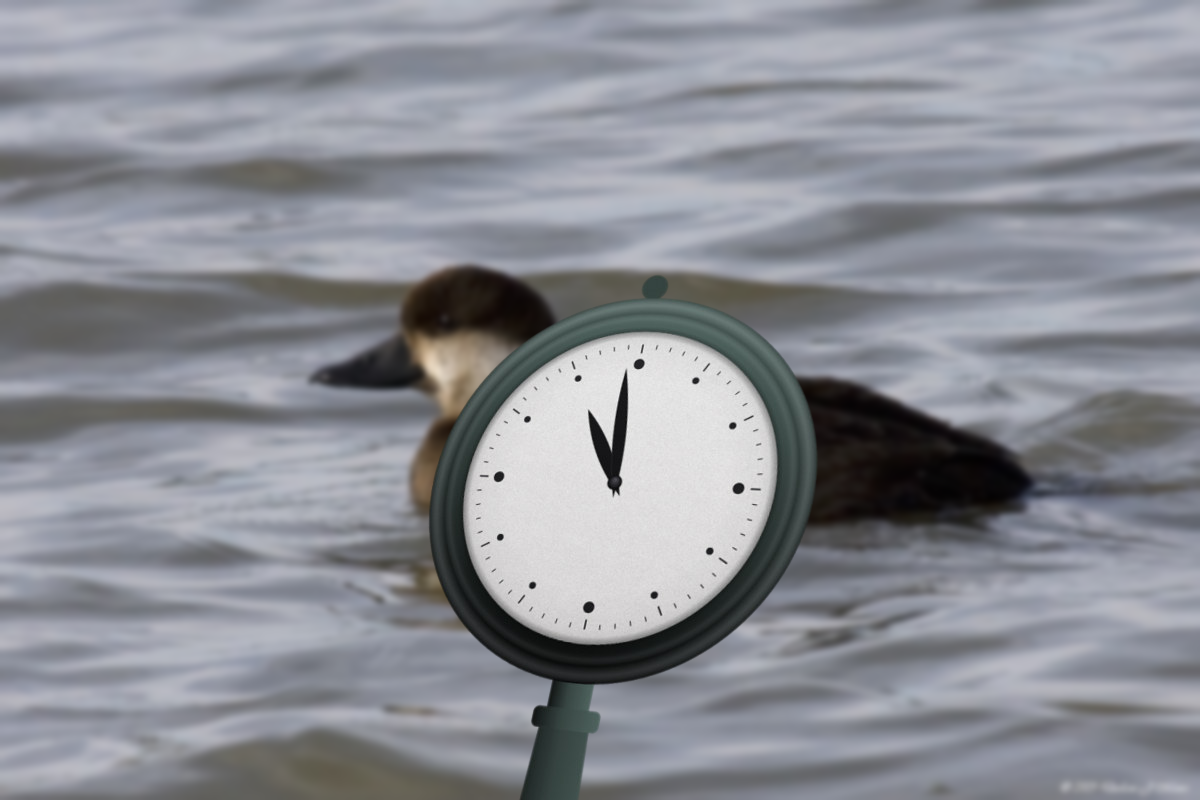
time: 10:59
